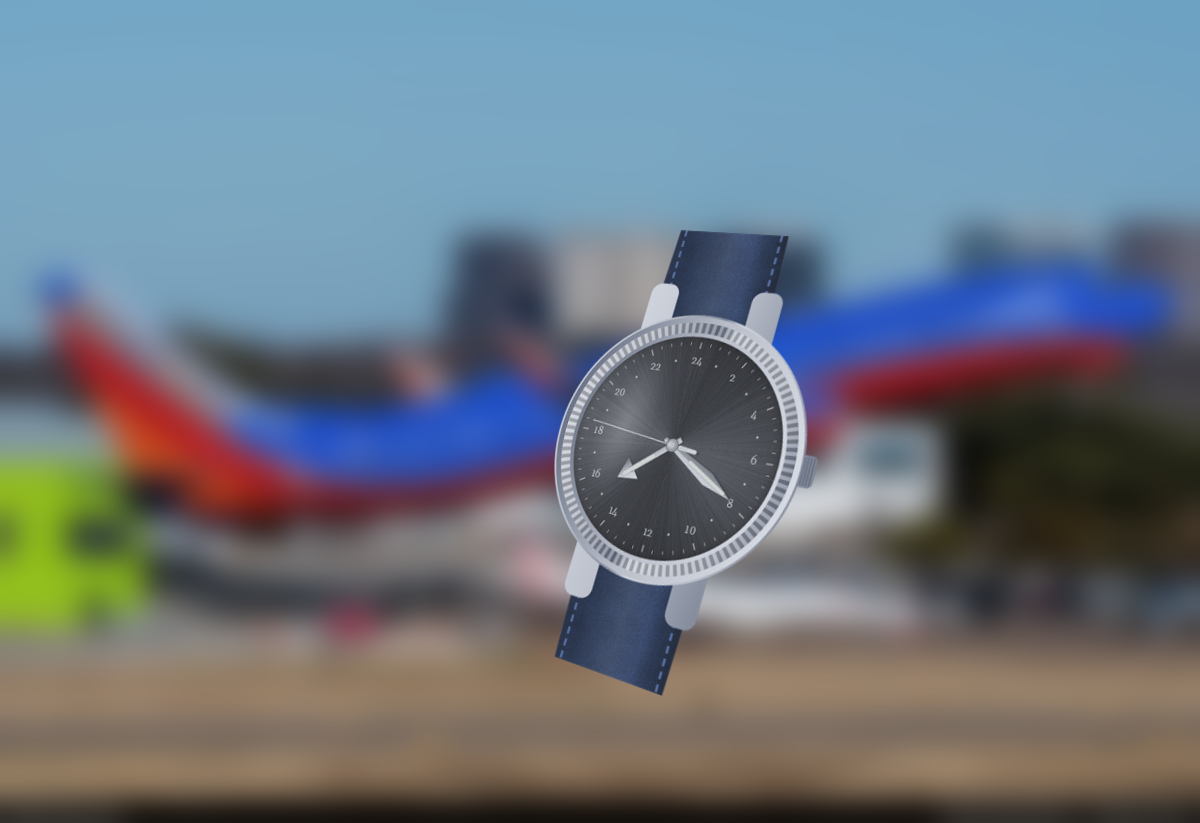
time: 15:19:46
